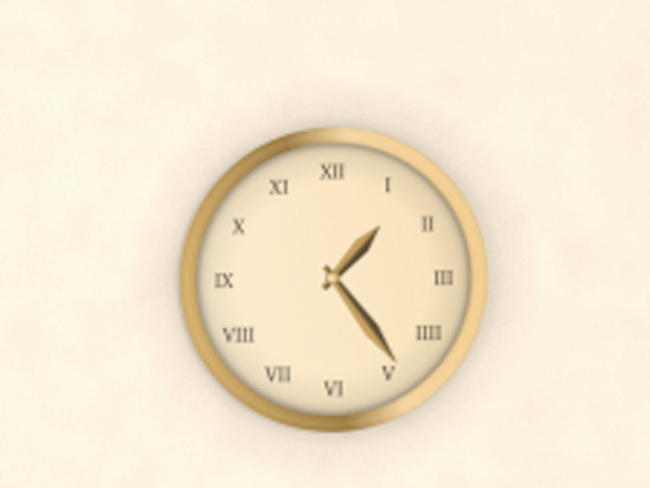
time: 1:24
